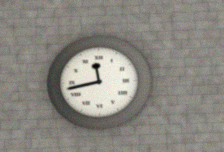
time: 11:43
